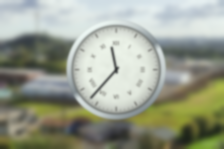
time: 11:37
